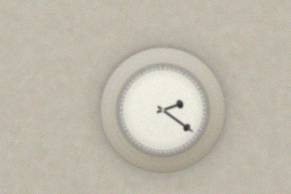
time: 2:21
